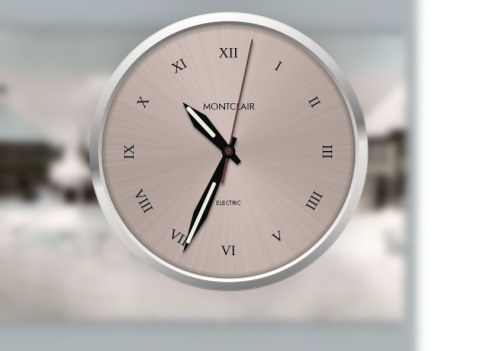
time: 10:34:02
